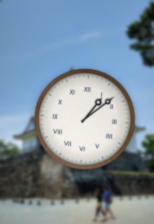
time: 1:08
